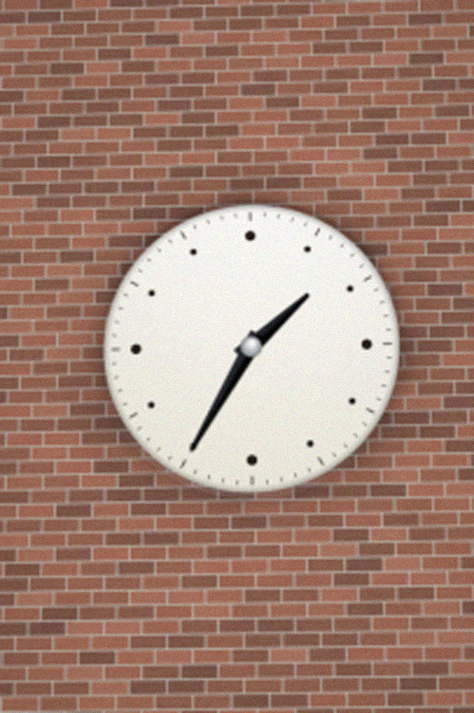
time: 1:35
